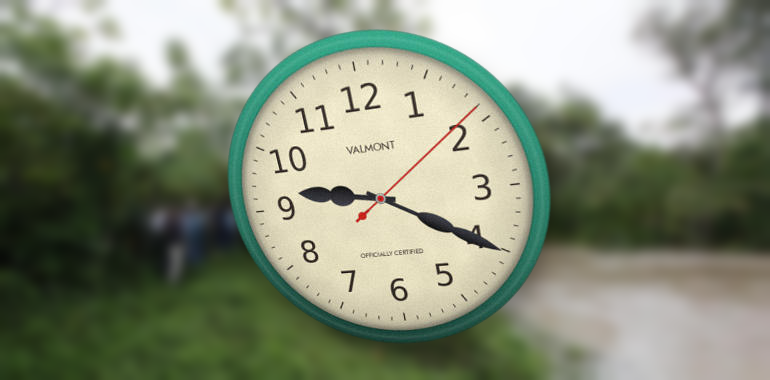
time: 9:20:09
